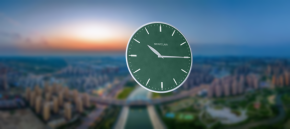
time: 10:15
